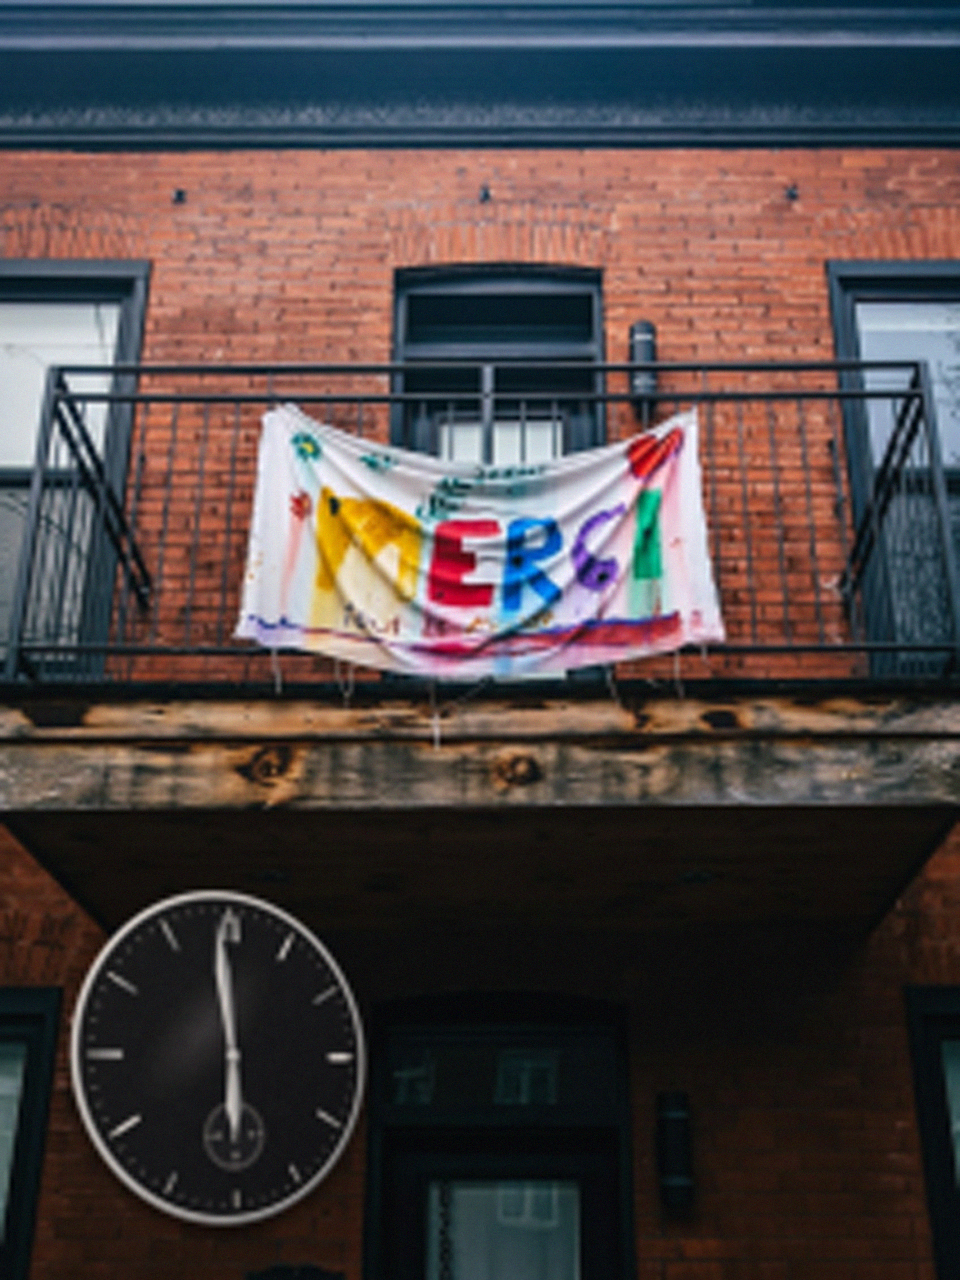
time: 5:59
